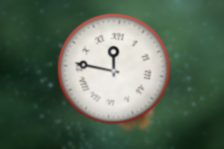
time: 11:46
